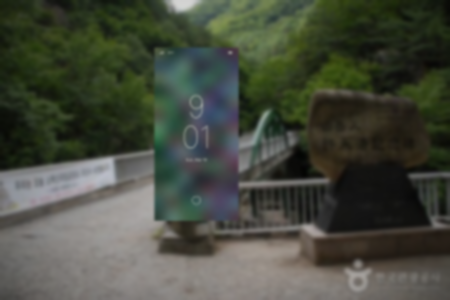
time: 9:01
